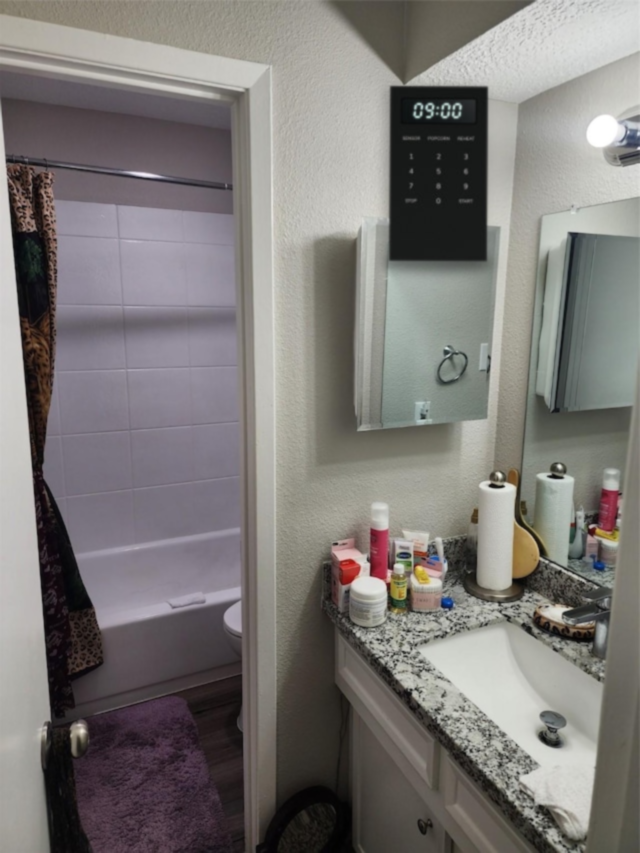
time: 9:00
